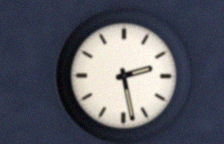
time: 2:28
